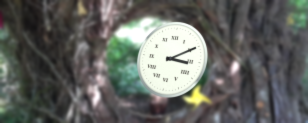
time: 3:10
